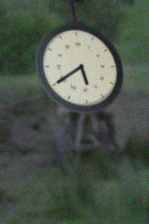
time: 5:40
